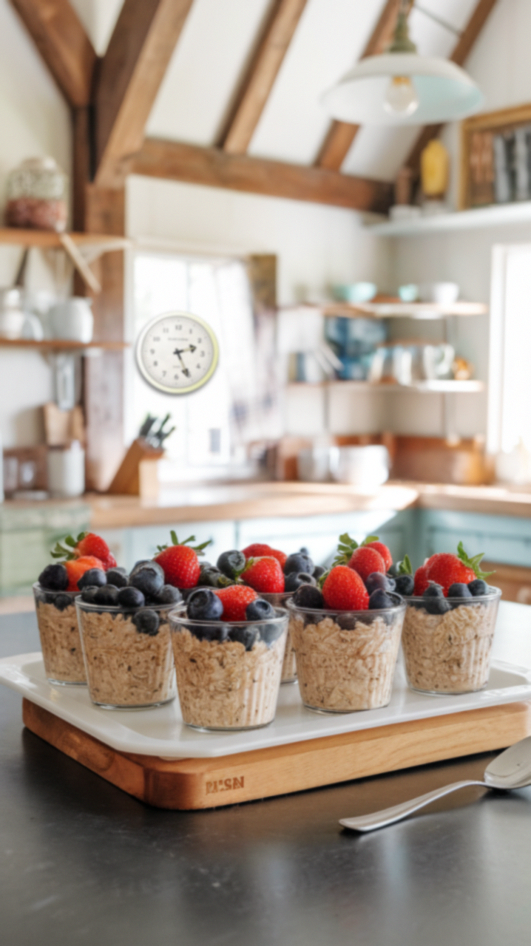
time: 2:26
